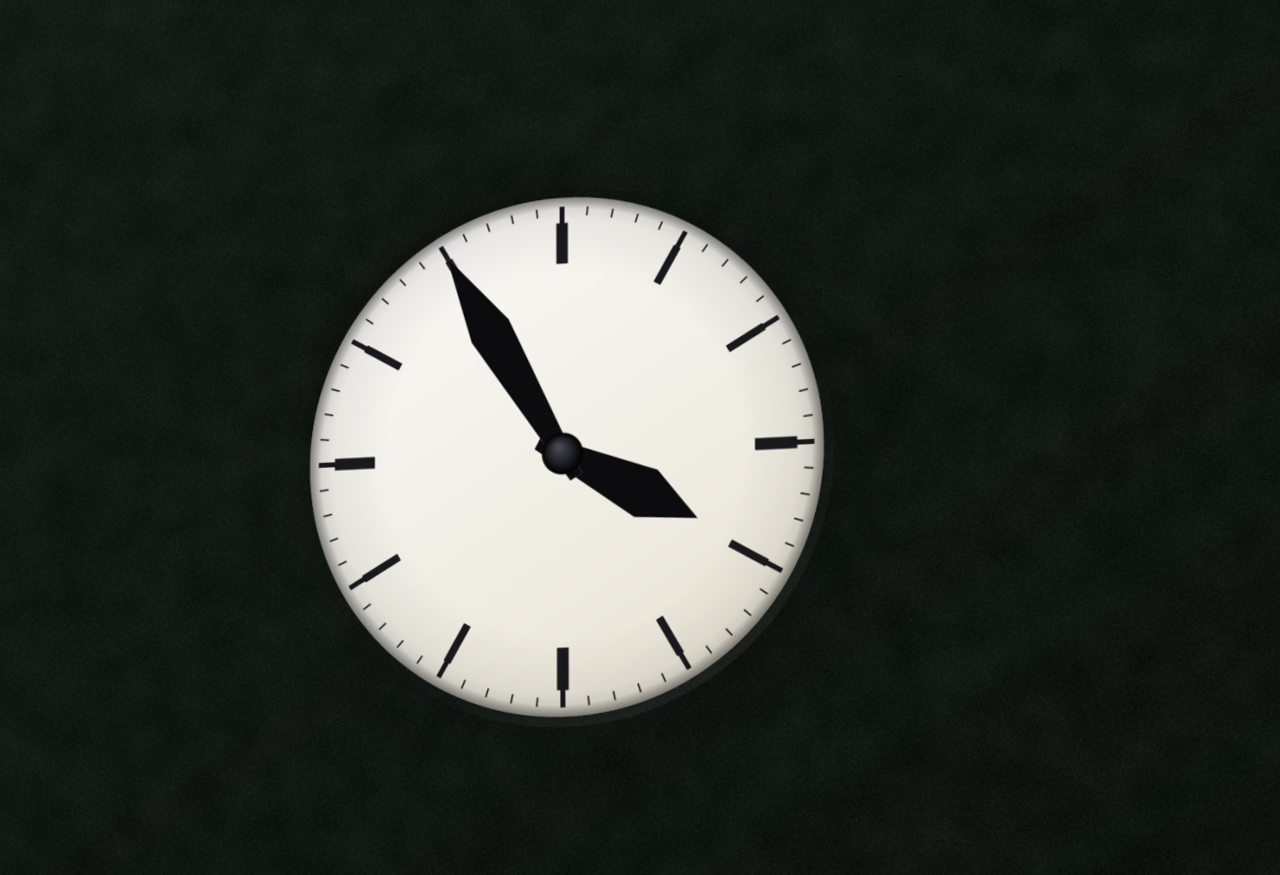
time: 3:55
